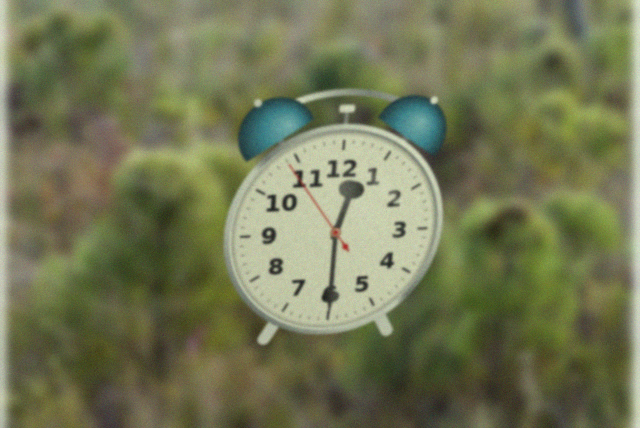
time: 12:29:54
